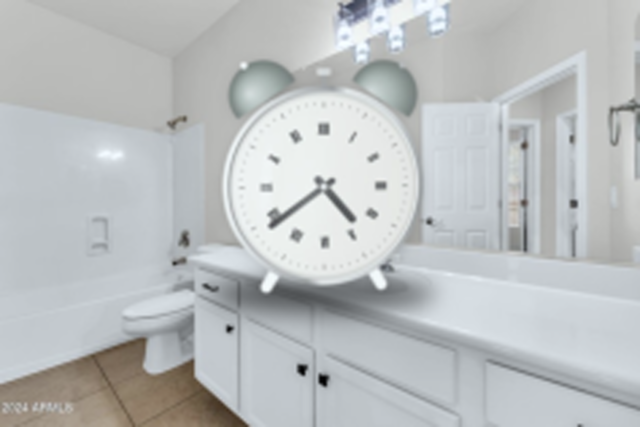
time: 4:39
